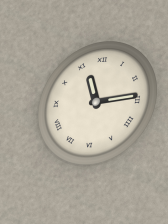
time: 11:14
